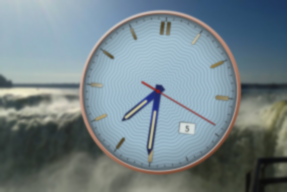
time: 7:30:19
